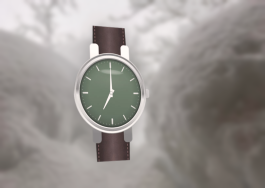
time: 7:00
